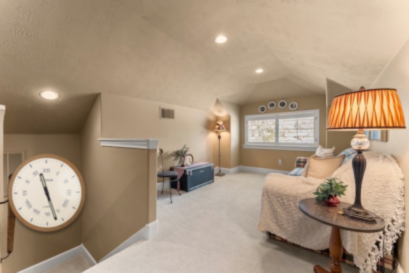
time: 11:27
